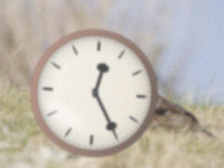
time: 12:25
